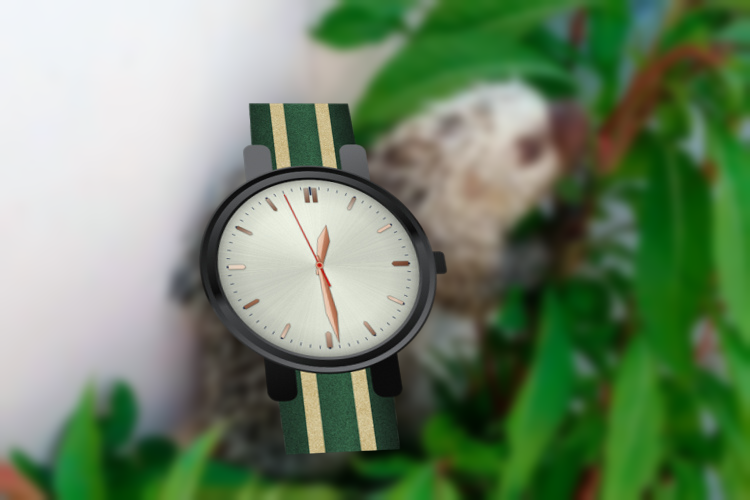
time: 12:28:57
